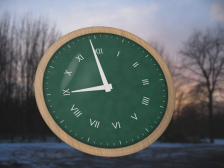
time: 8:59
